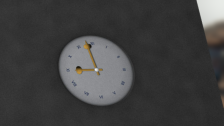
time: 8:58
